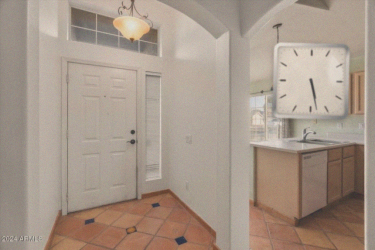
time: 5:28
